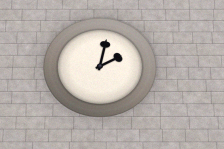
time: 2:02
